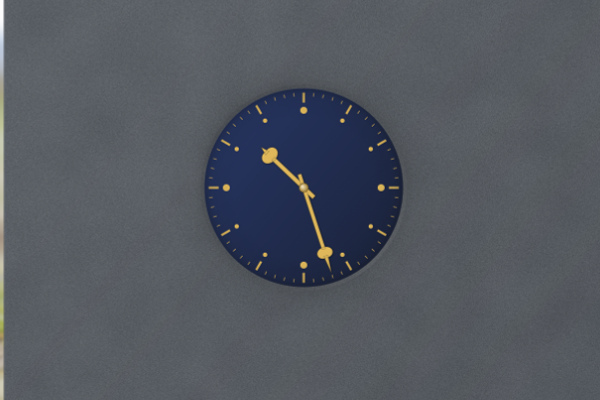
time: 10:27
